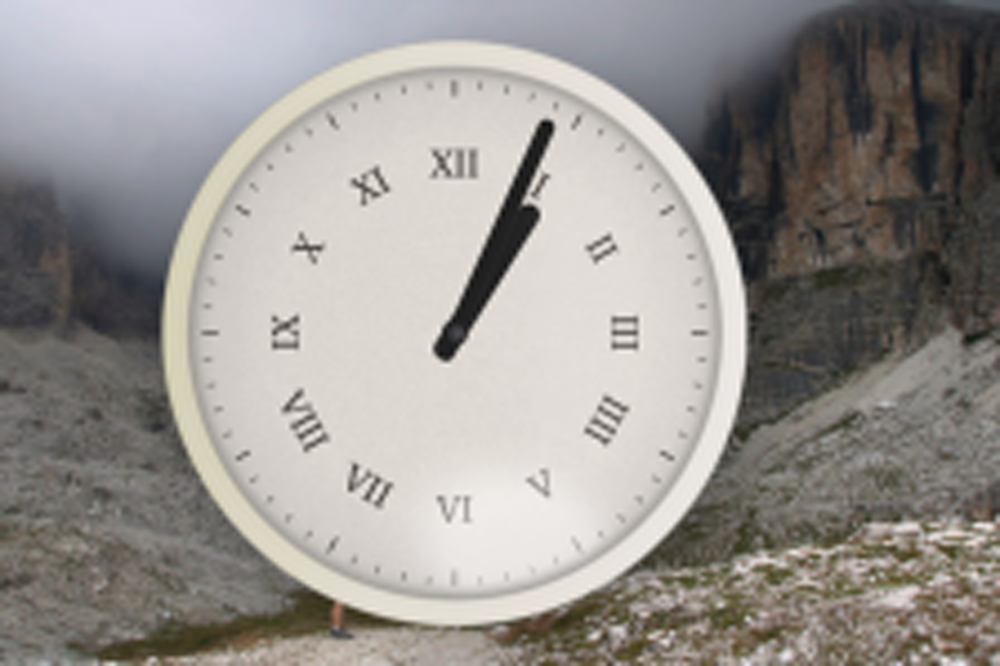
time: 1:04
